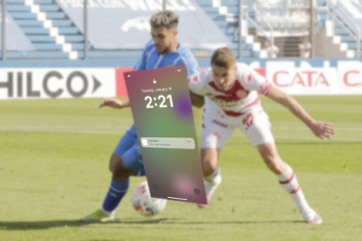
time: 2:21
